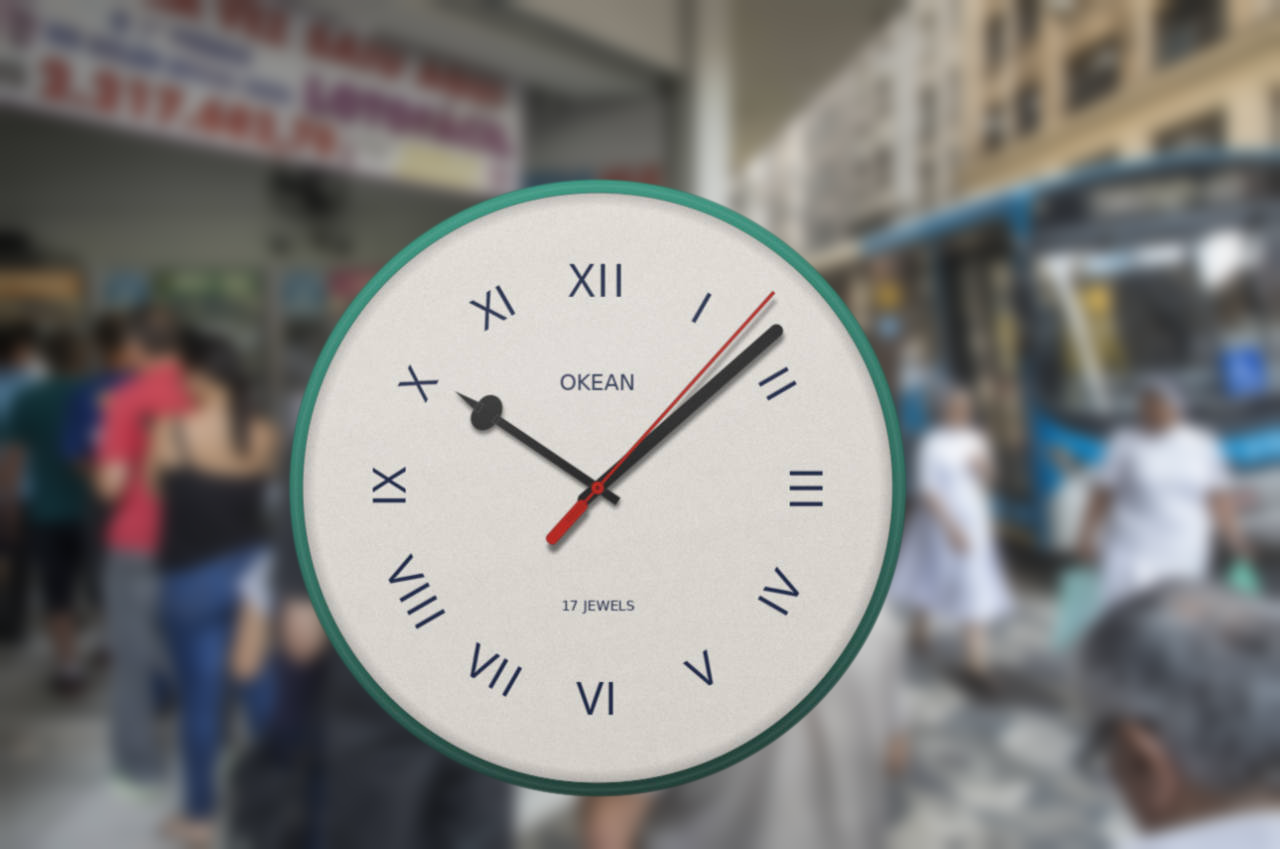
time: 10:08:07
